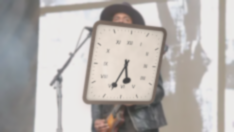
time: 5:34
